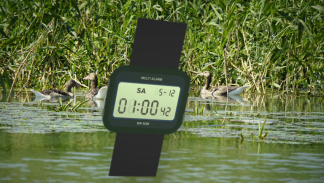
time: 1:00:42
